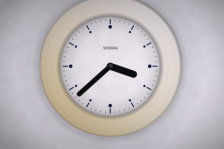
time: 3:38
